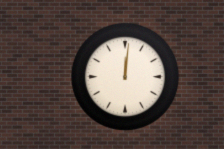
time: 12:01
